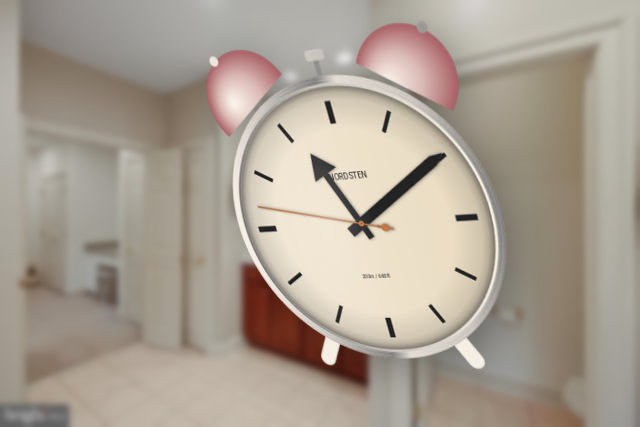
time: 11:09:47
